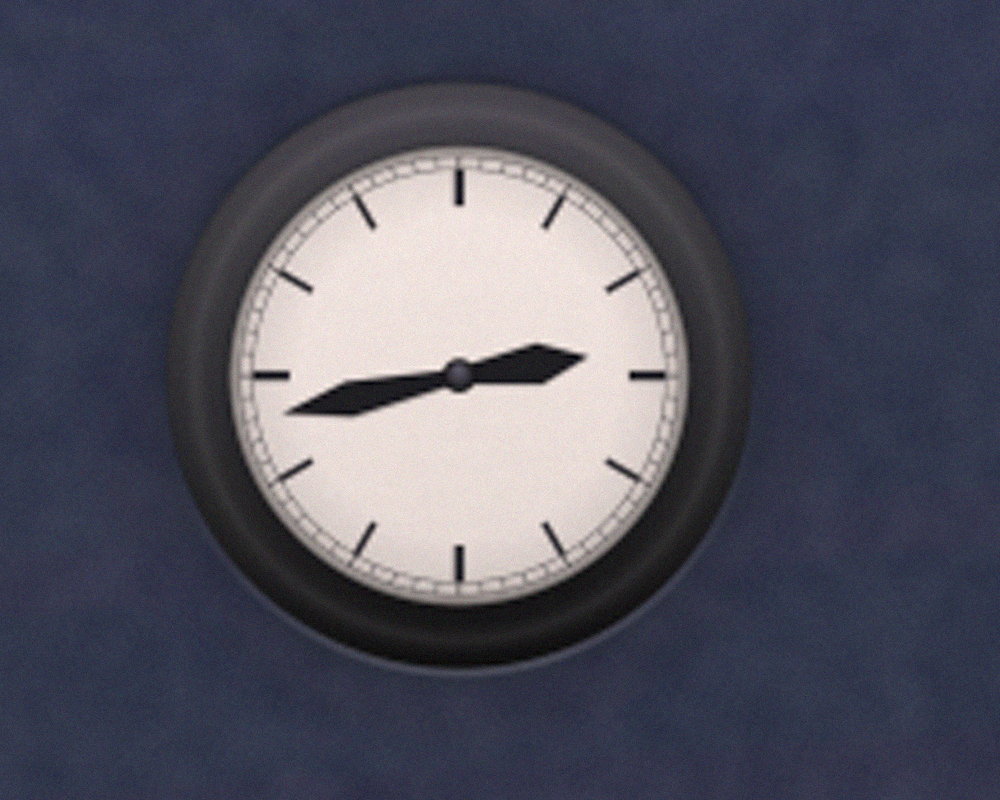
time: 2:43
